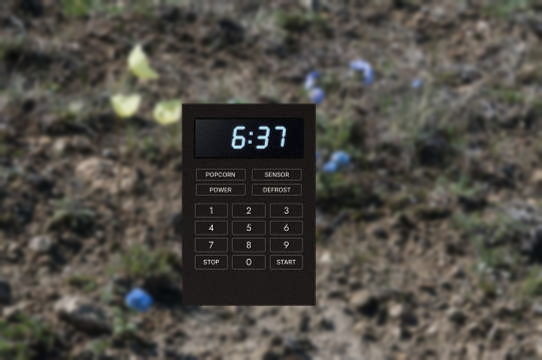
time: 6:37
